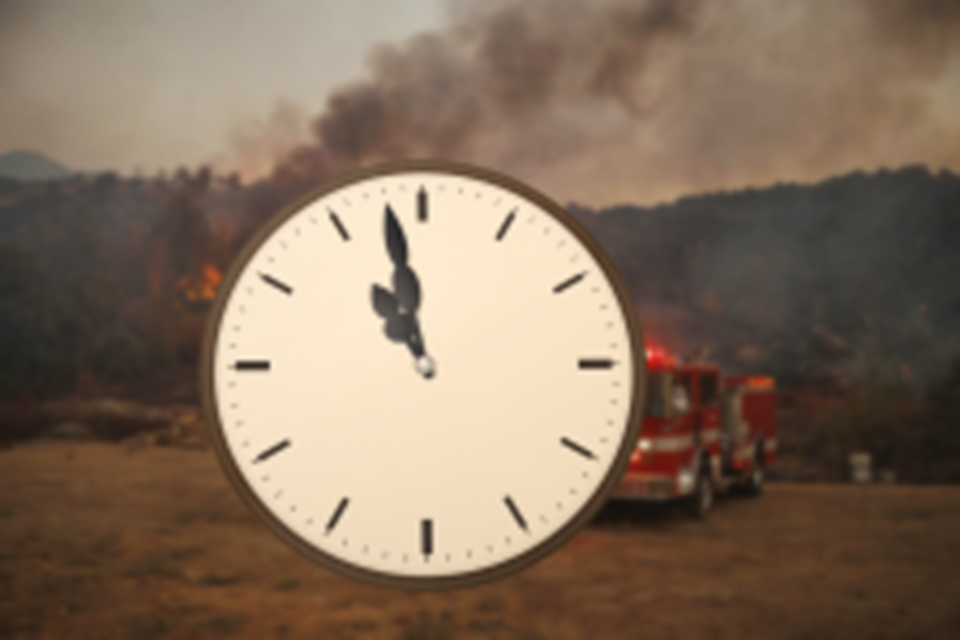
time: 10:58
